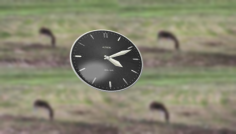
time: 4:11
